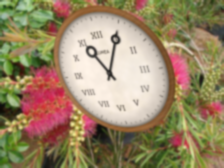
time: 11:05
